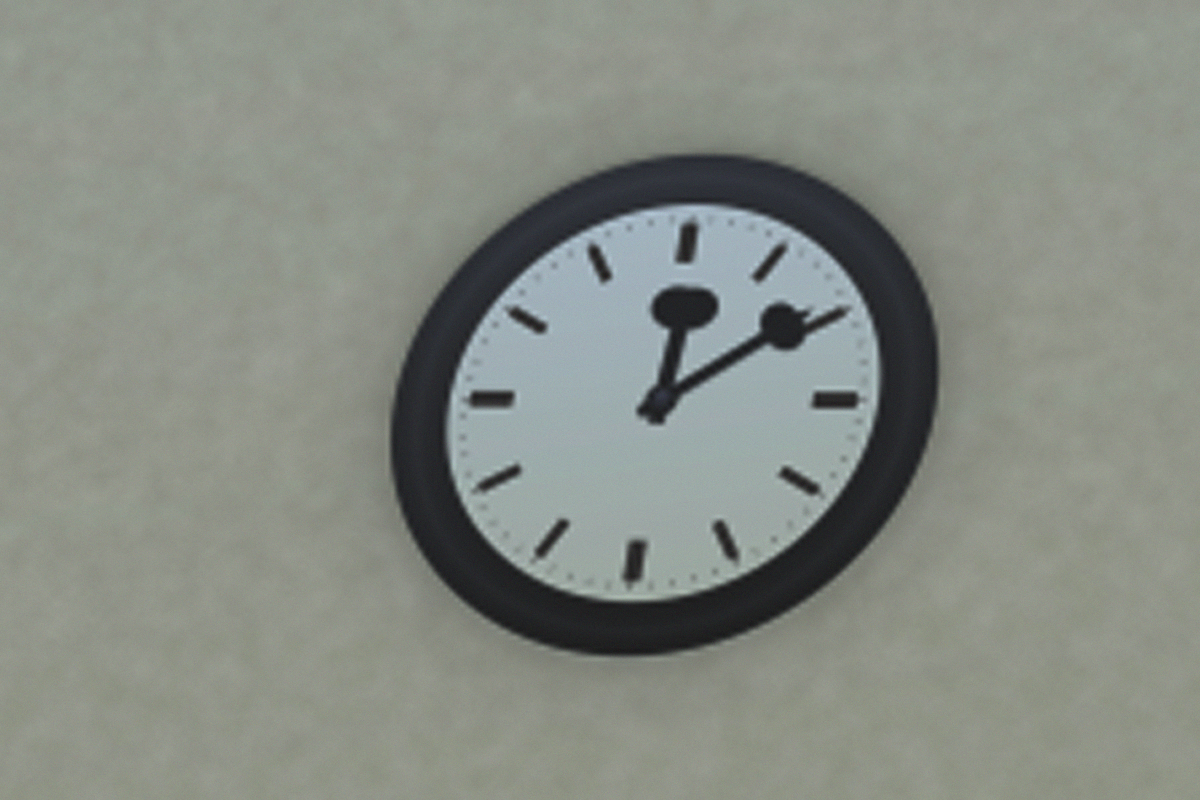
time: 12:09
